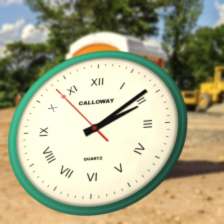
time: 2:08:53
